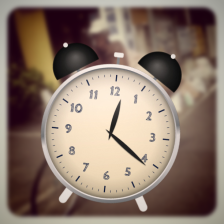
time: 12:21
